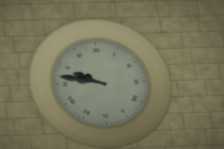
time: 9:47
